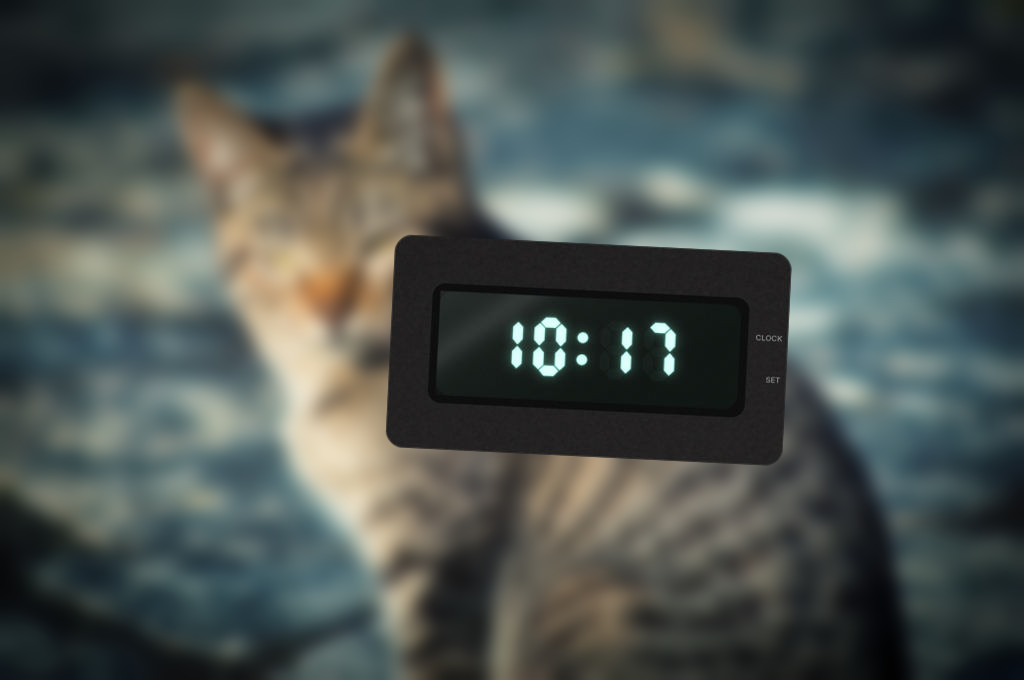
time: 10:17
